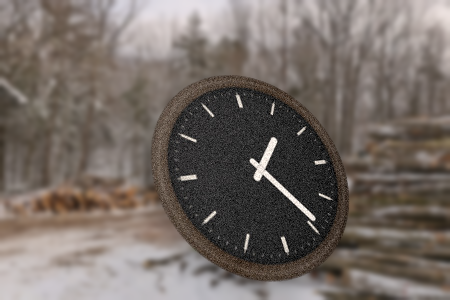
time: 1:24
